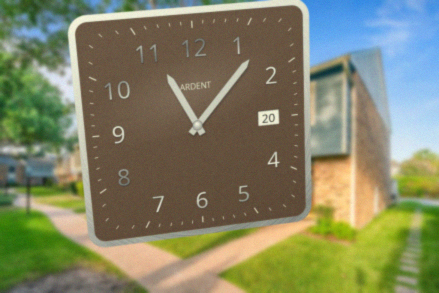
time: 11:07
